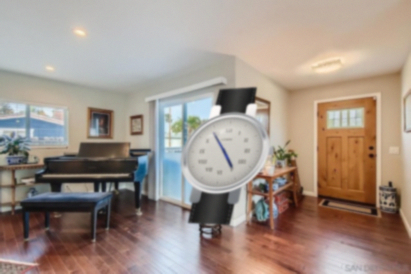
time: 4:54
